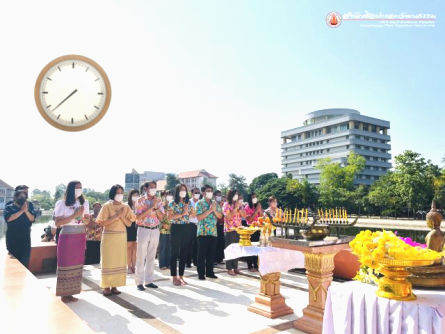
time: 7:38
